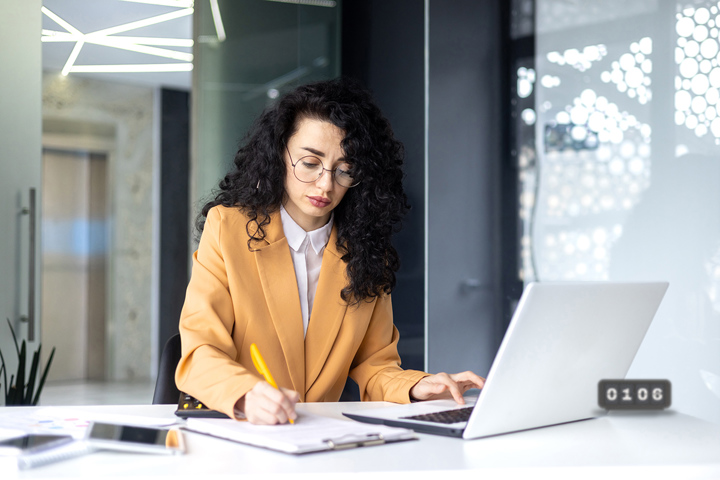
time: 1:06
